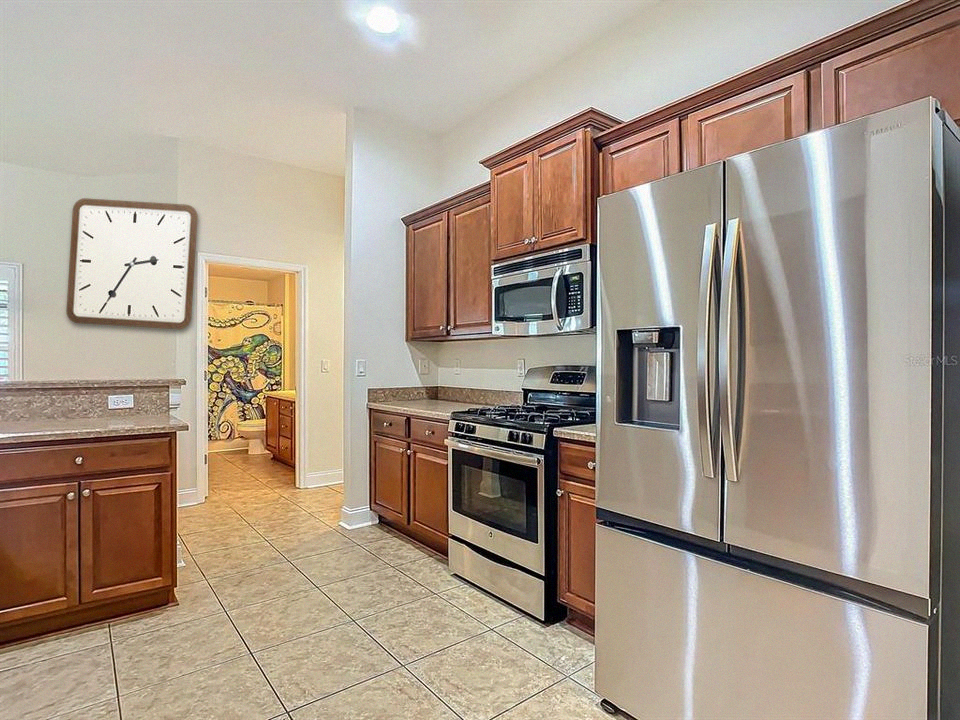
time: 2:35
